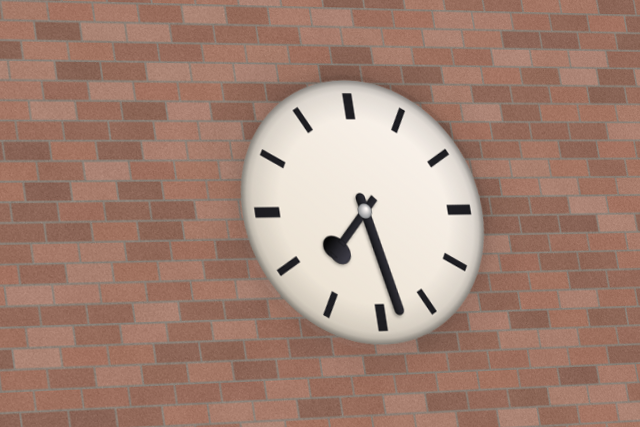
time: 7:28
